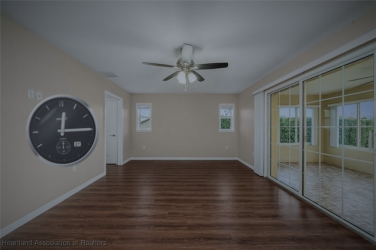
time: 12:15
